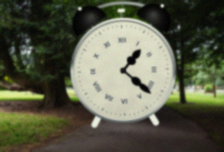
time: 1:22
